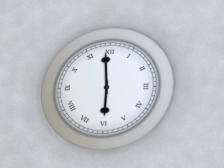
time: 5:59
